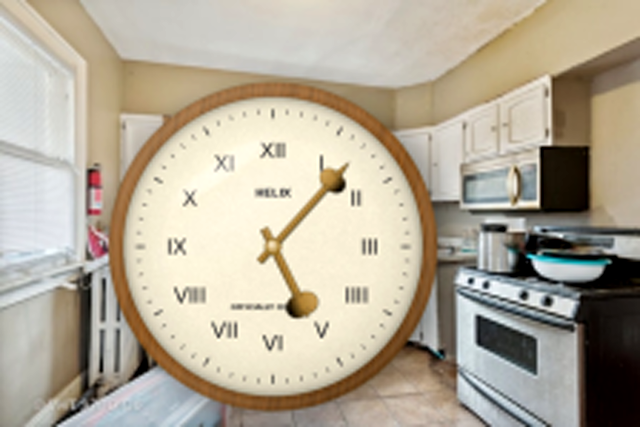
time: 5:07
